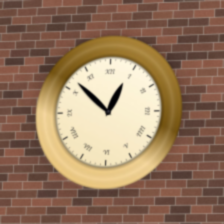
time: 12:52
